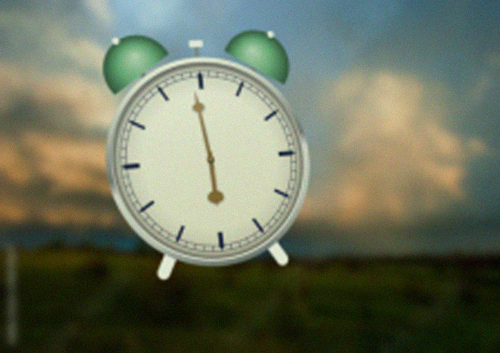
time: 5:59
